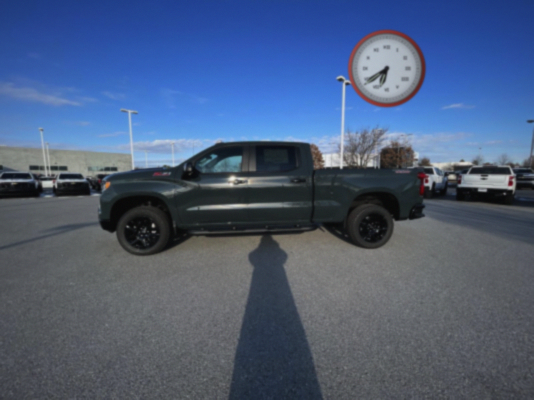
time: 6:39
